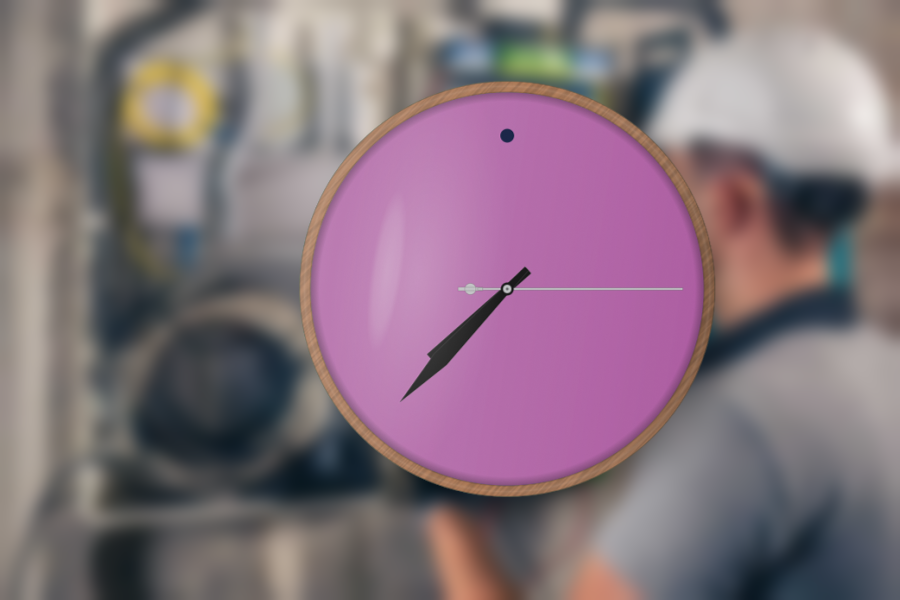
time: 7:37:15
